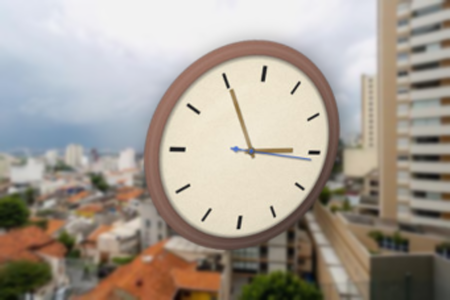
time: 2:55:16
